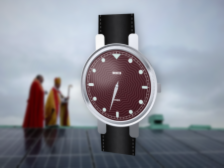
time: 6:33
